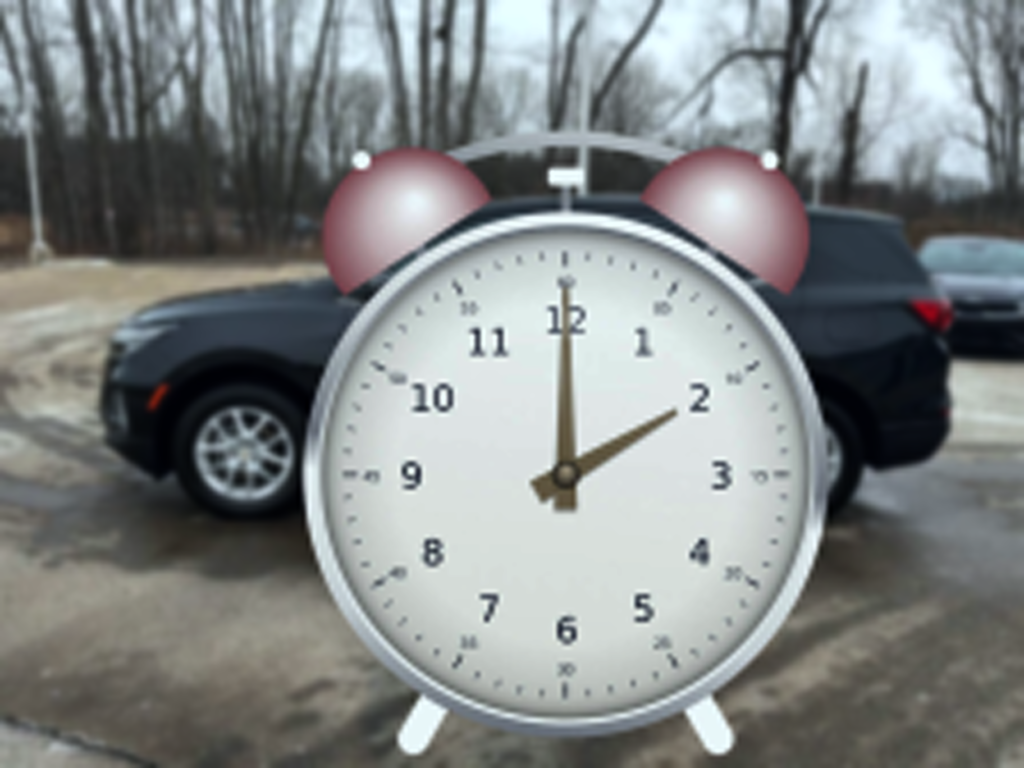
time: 2:00
